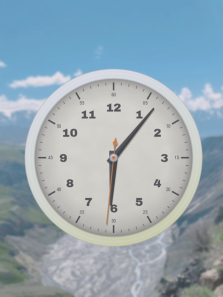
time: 6:06:31
